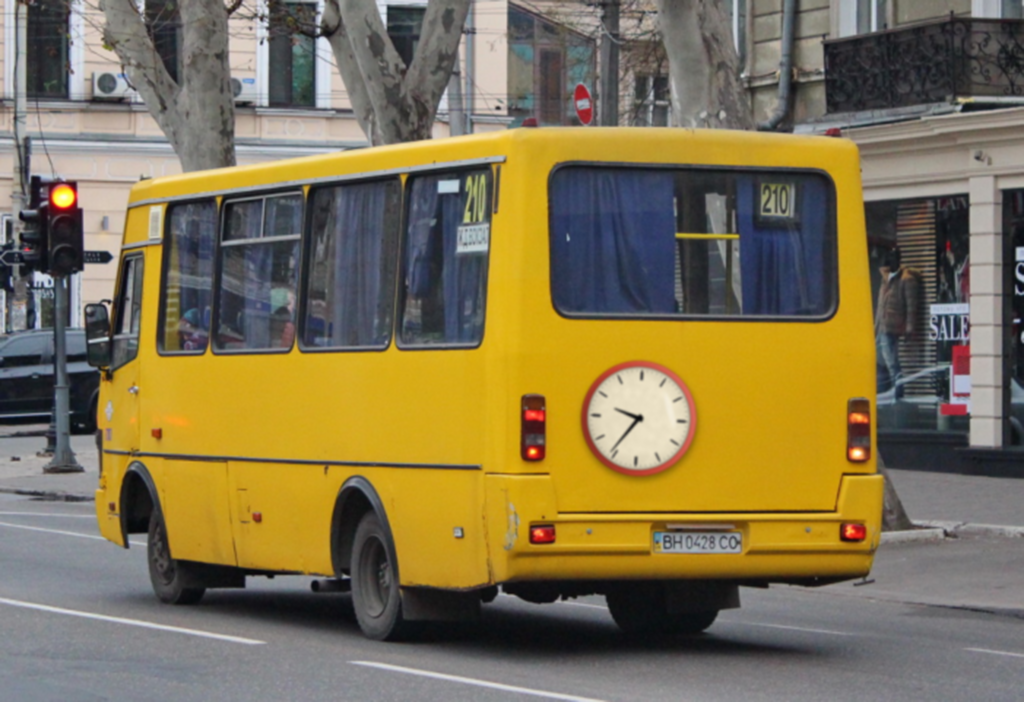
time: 9:36
